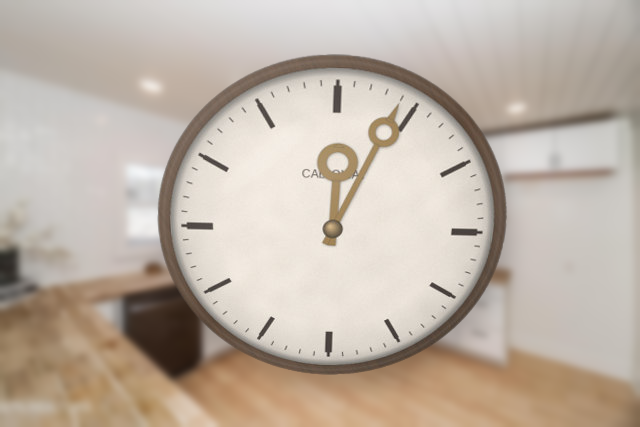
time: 12:04
